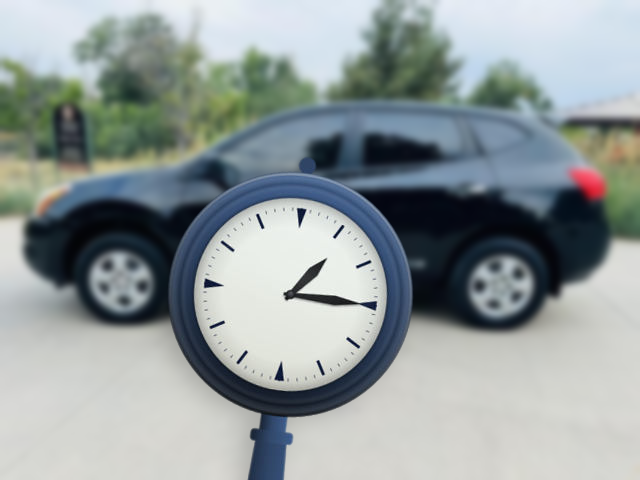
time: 1:15
